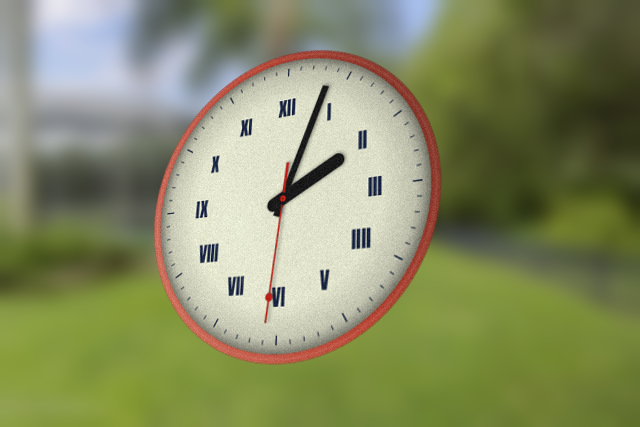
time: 2:03:31
